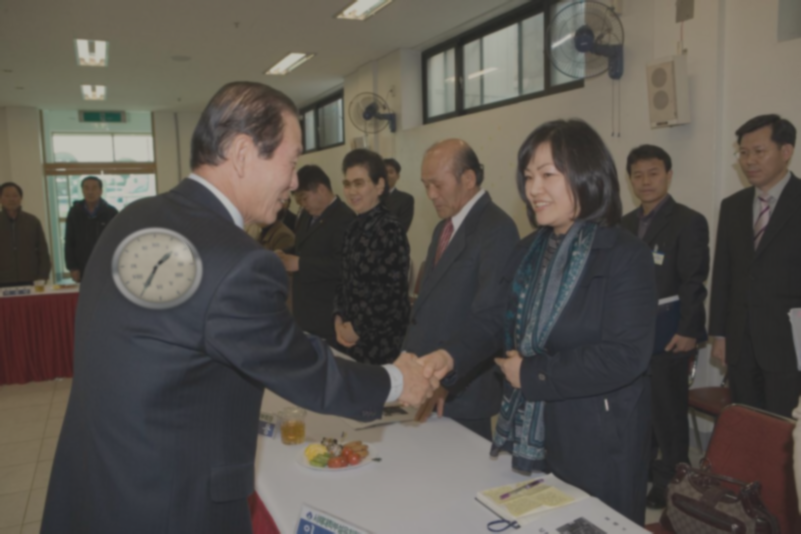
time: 1:35
